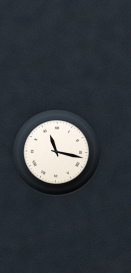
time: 11:17
